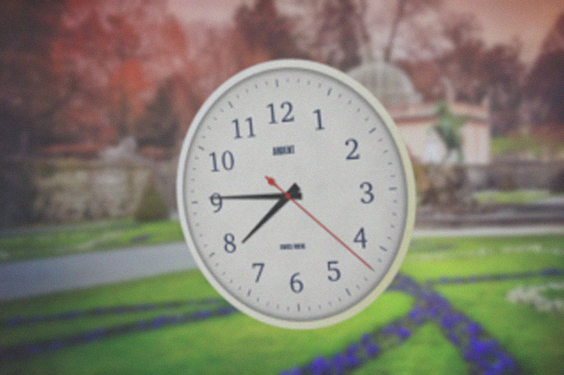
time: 7:45:22
